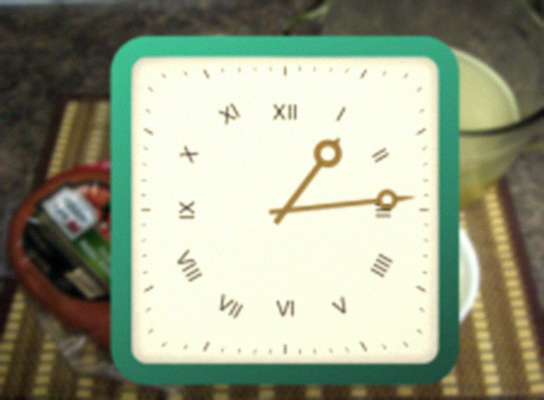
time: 1:14
